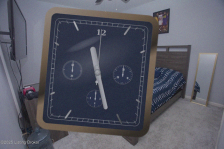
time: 11:27
